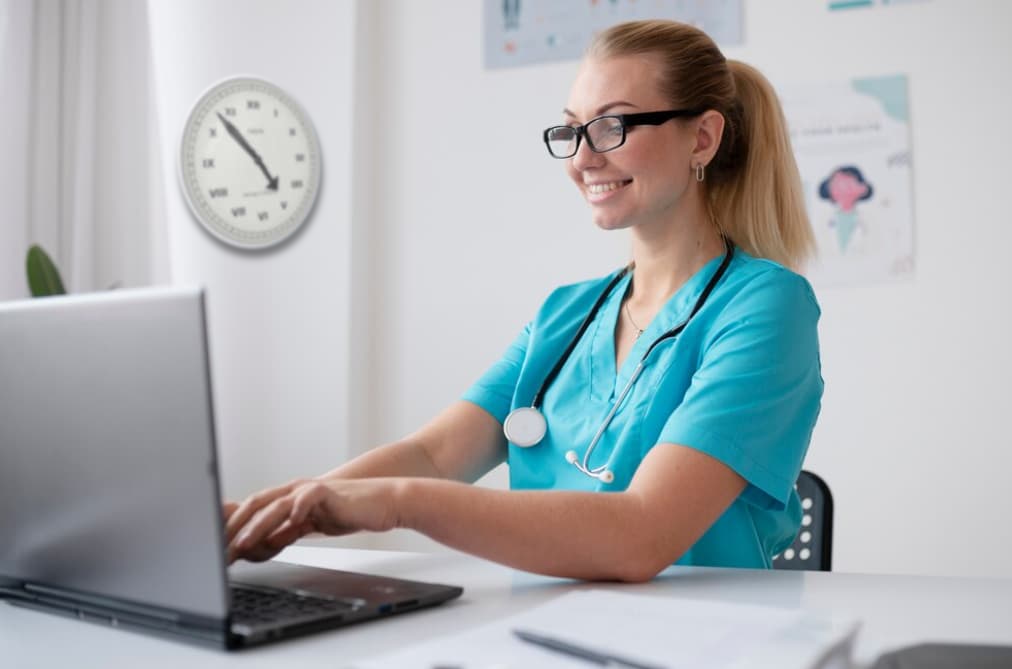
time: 4:53
